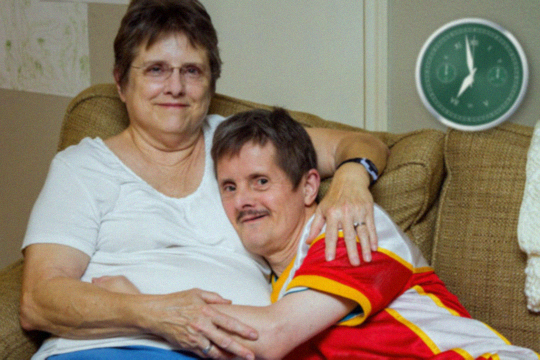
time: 6:58
